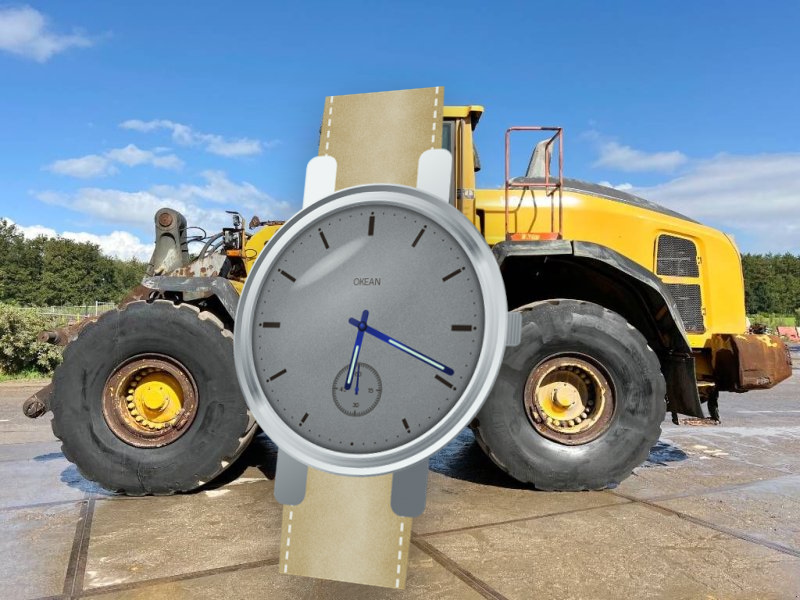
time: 6:19
